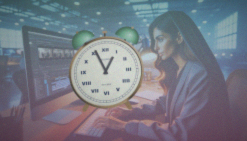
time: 12:56
